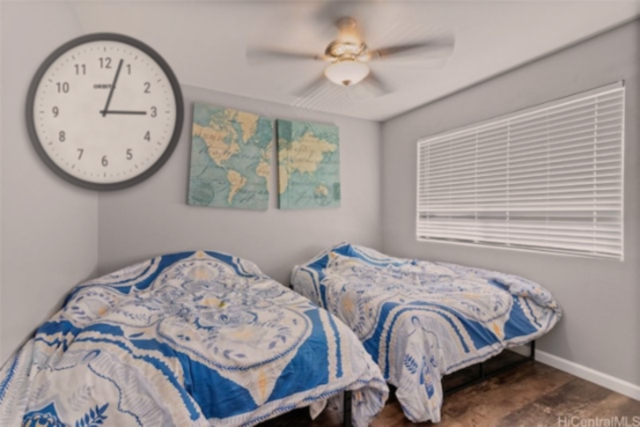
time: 3:03
